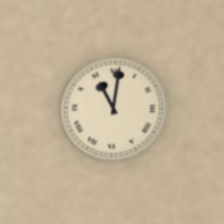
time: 11:01
